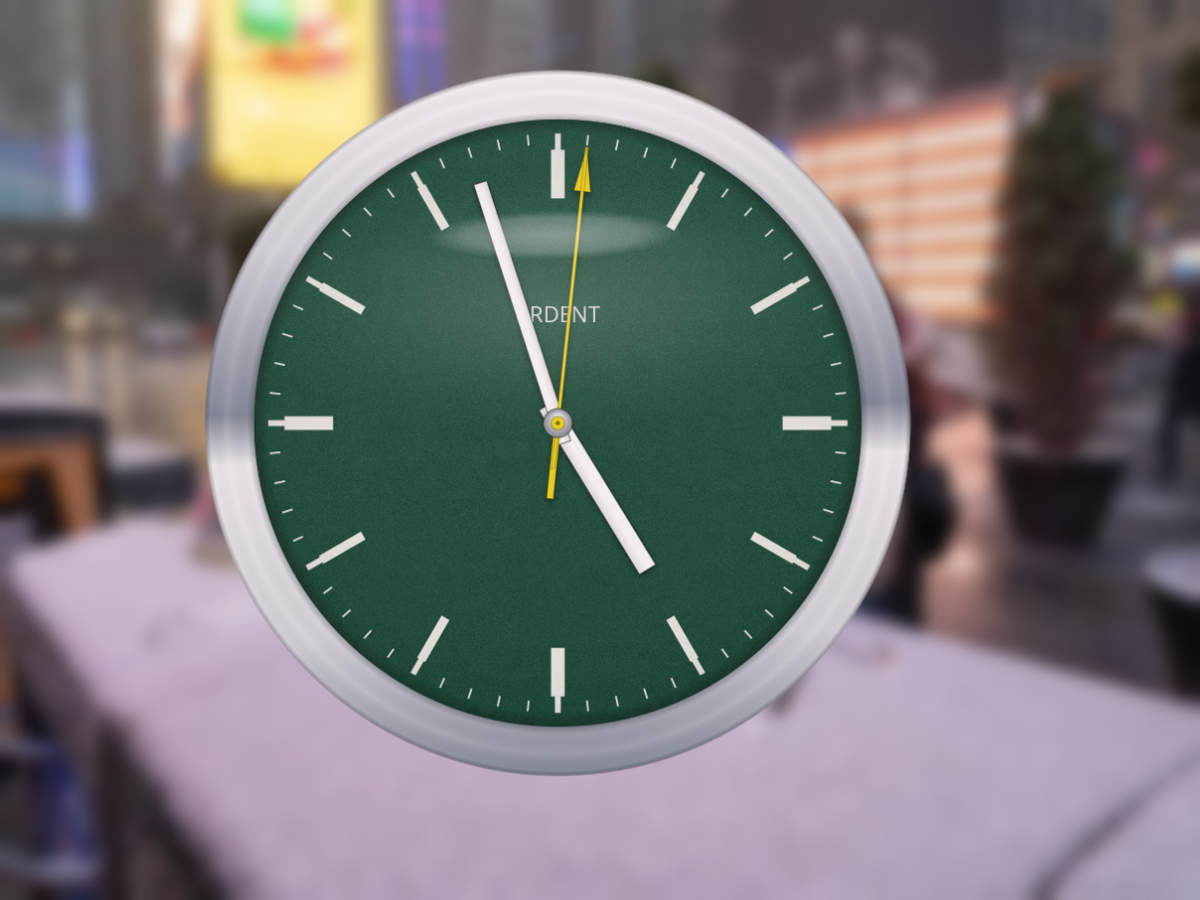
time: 4:57:01
